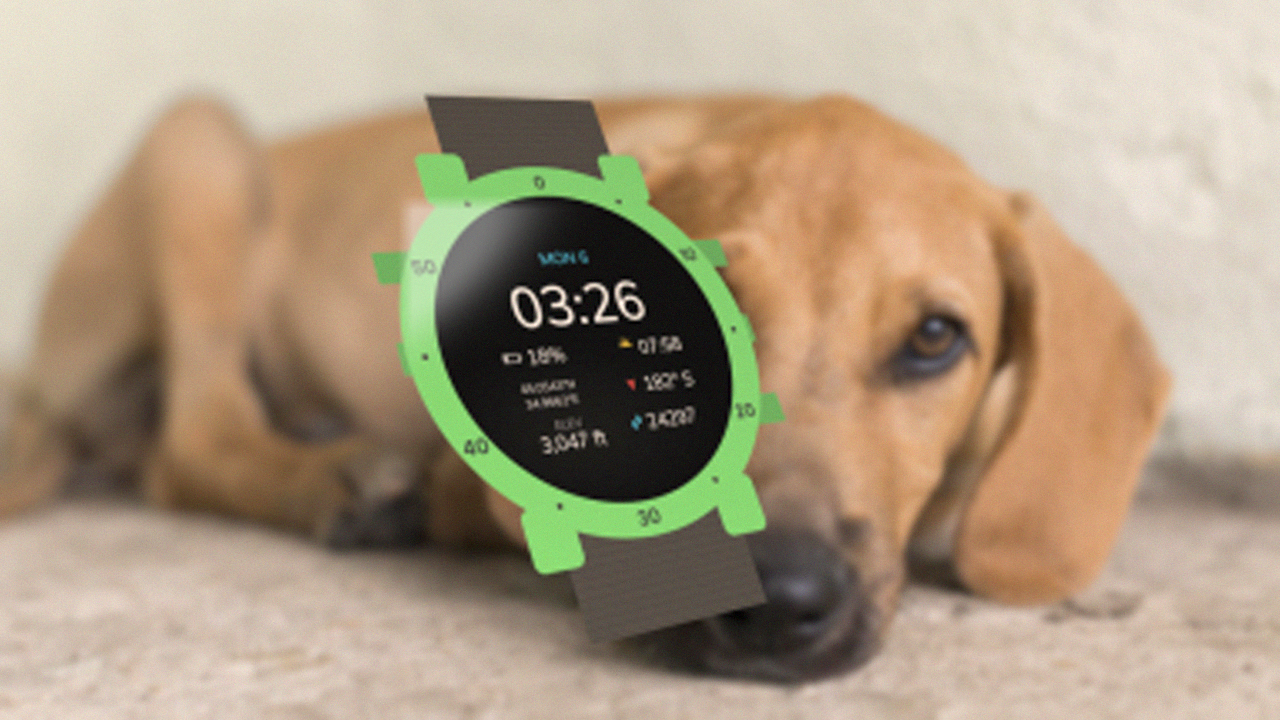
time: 3:26
